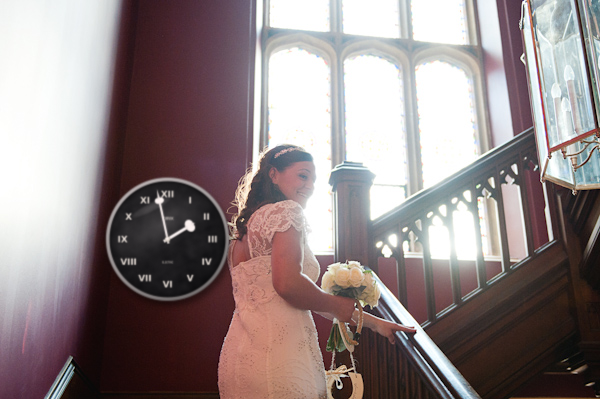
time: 1:58
